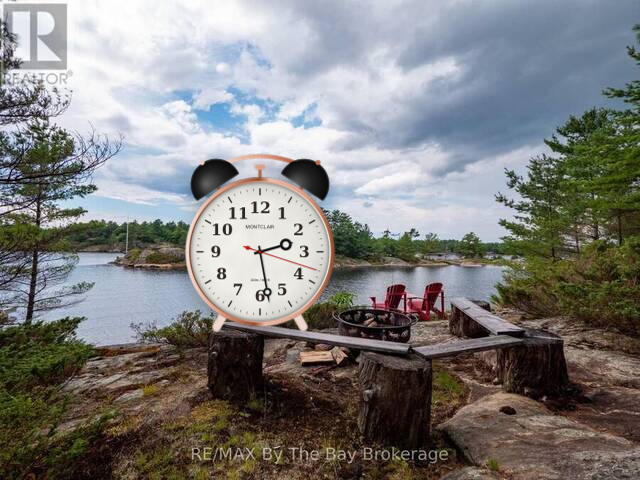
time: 2:28:18
